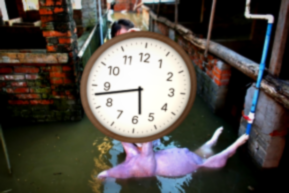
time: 5:43
